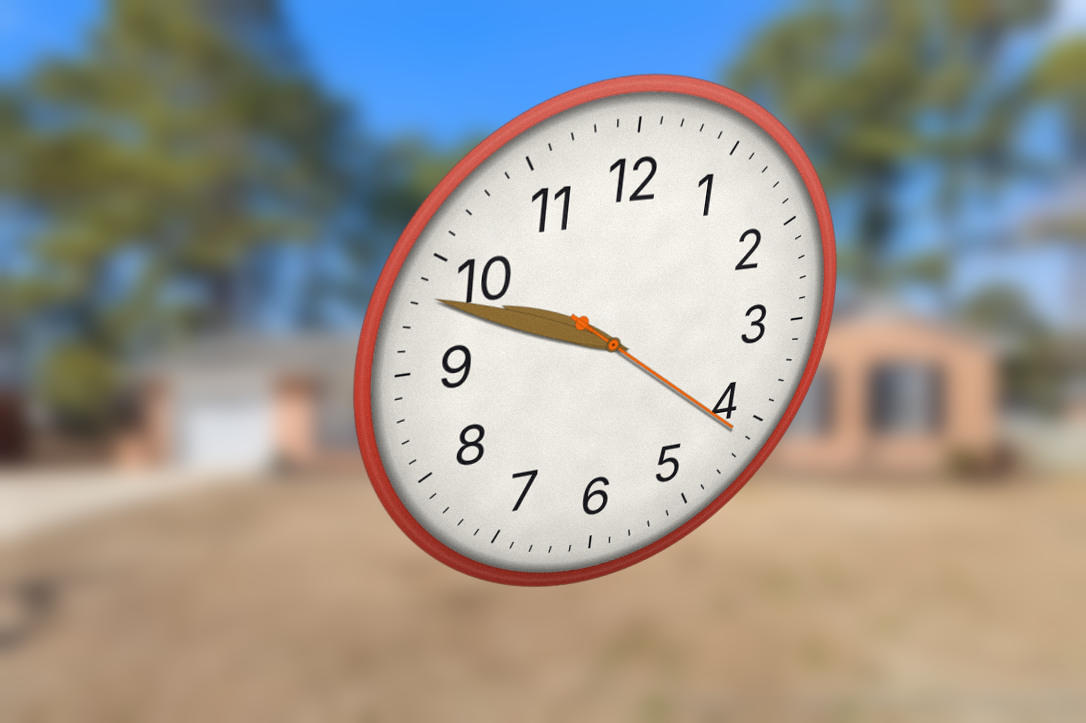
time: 9:48:21
